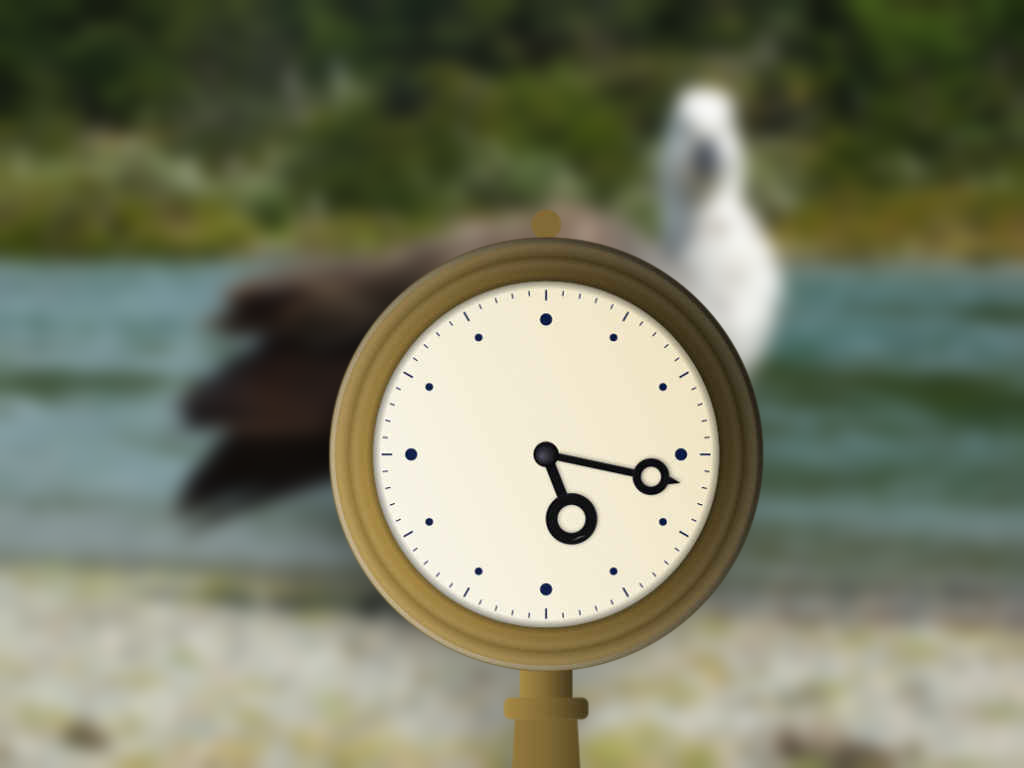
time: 5:17
